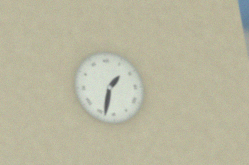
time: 1:33
